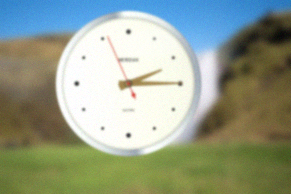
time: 2:14:56
